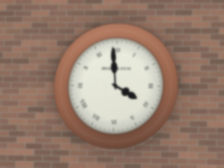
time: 3:59
